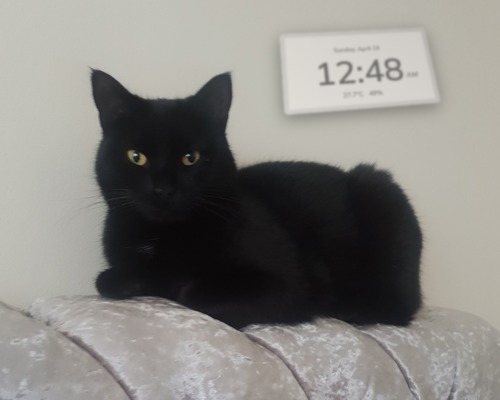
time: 12:48
